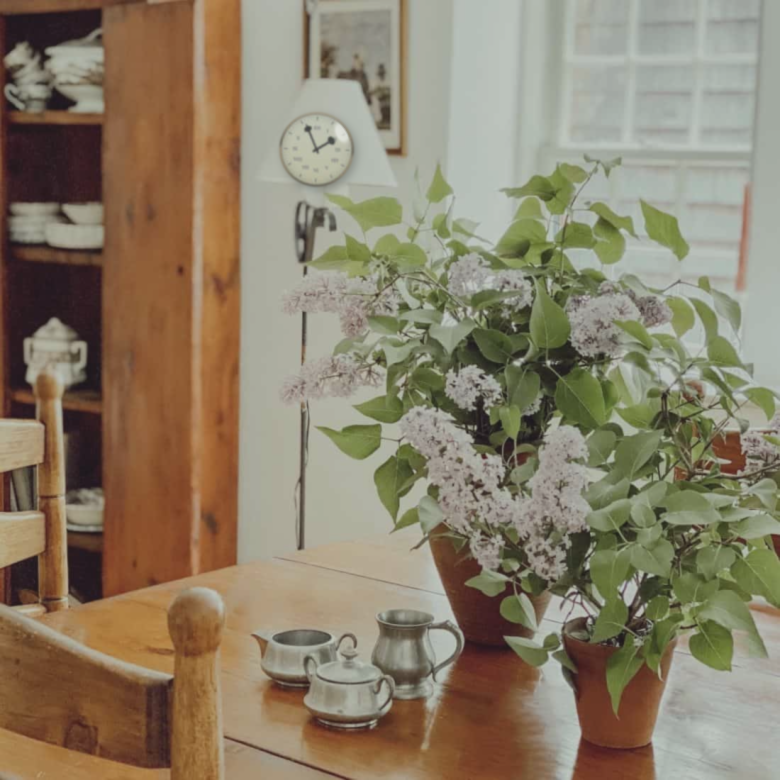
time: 1:56
